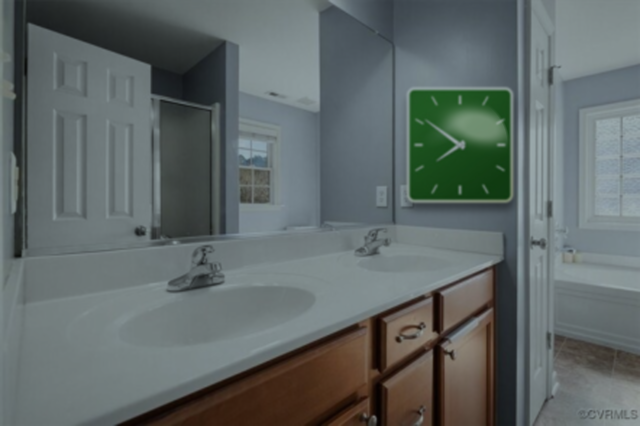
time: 7:51
